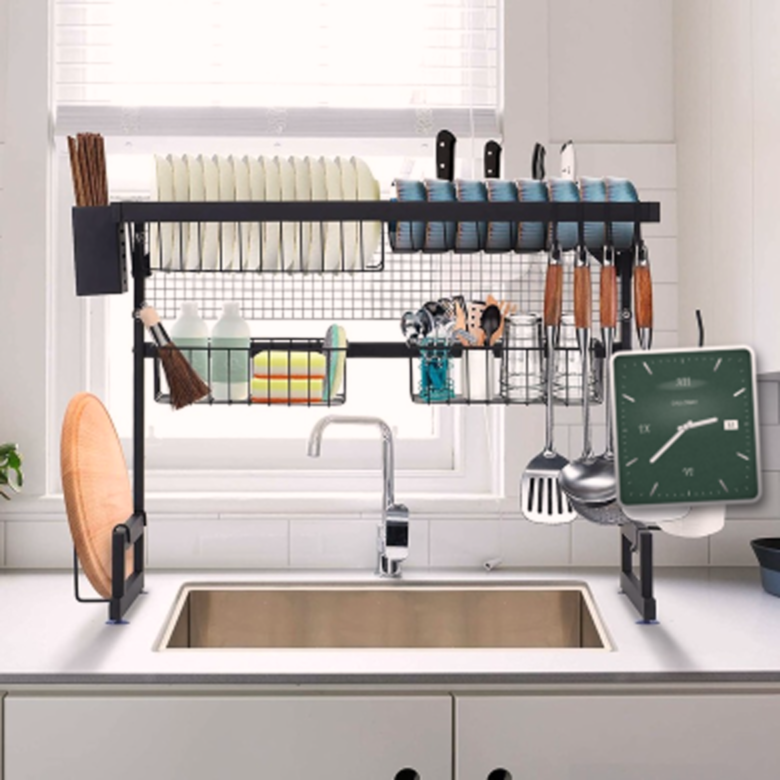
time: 2:38
